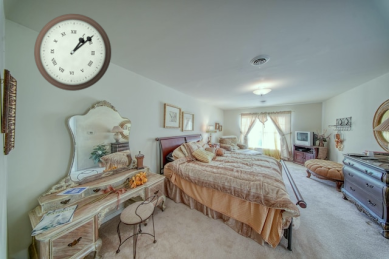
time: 1:08
